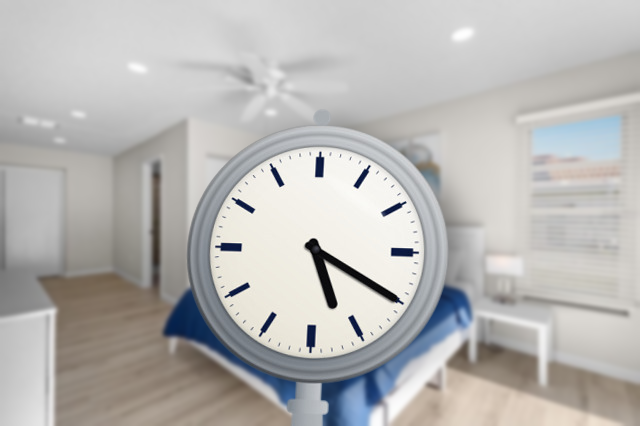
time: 5:20
